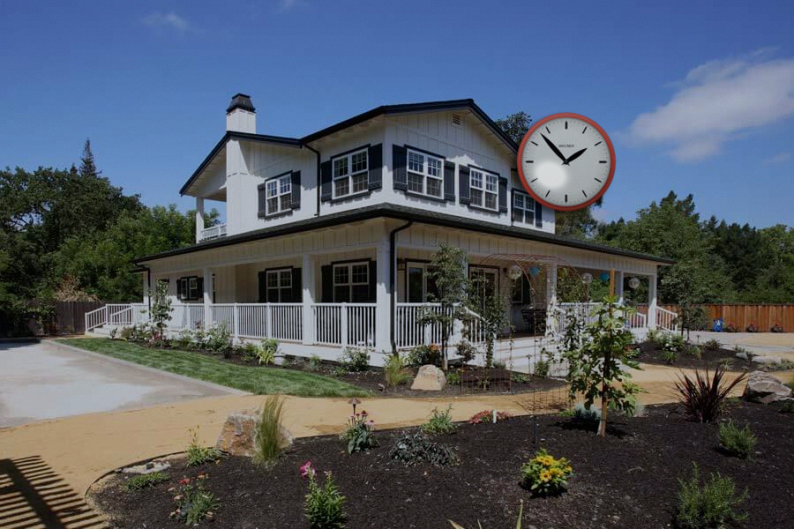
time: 1:53
